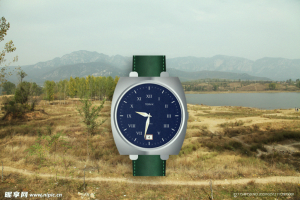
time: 9:32
